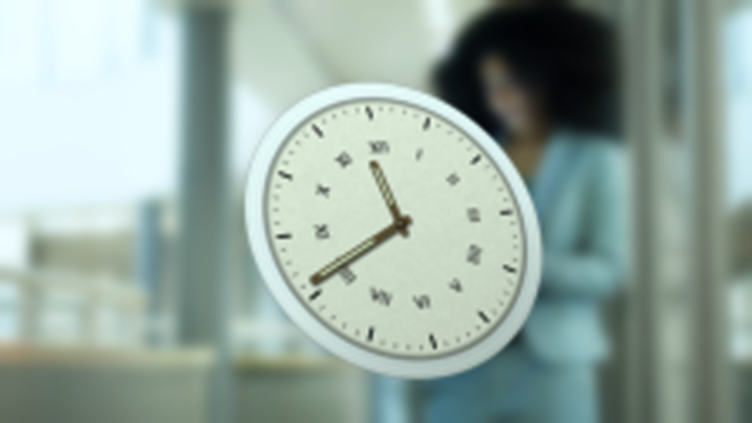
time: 11:41
